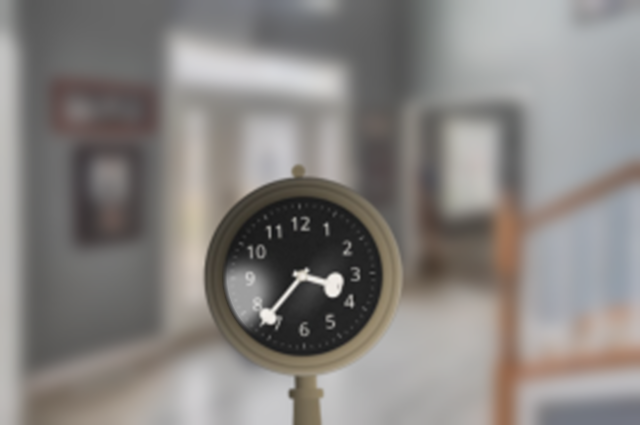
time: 3:37
